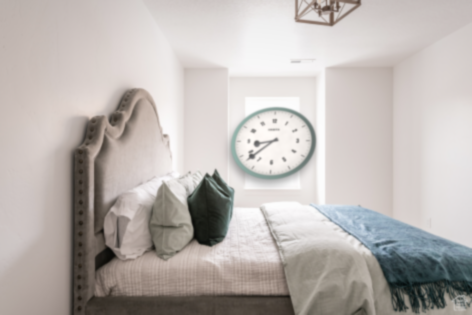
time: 8:38
